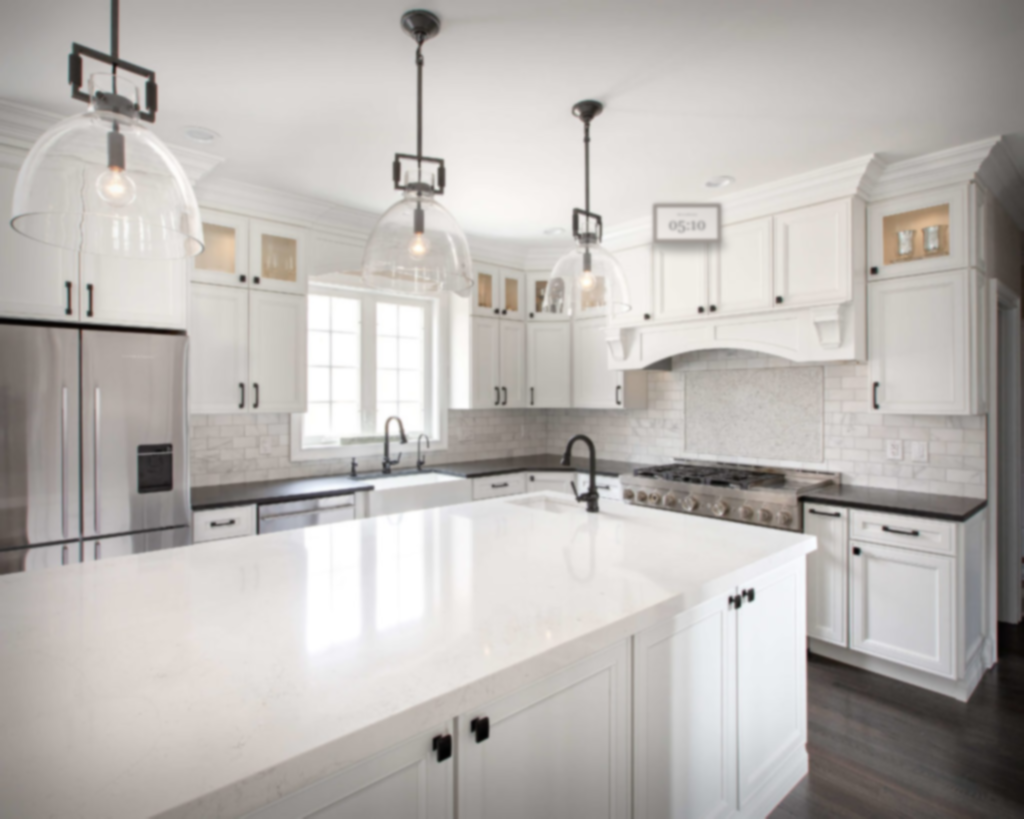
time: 5:10
